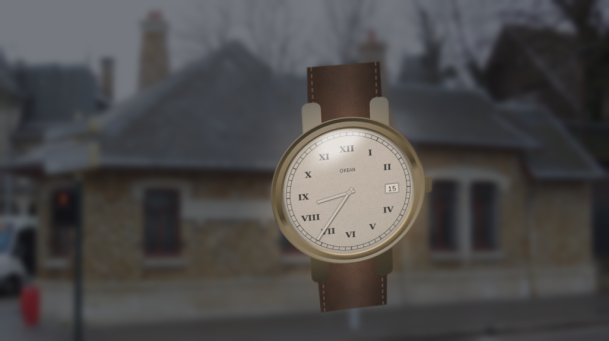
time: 8:36
